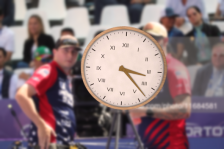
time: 3:23
